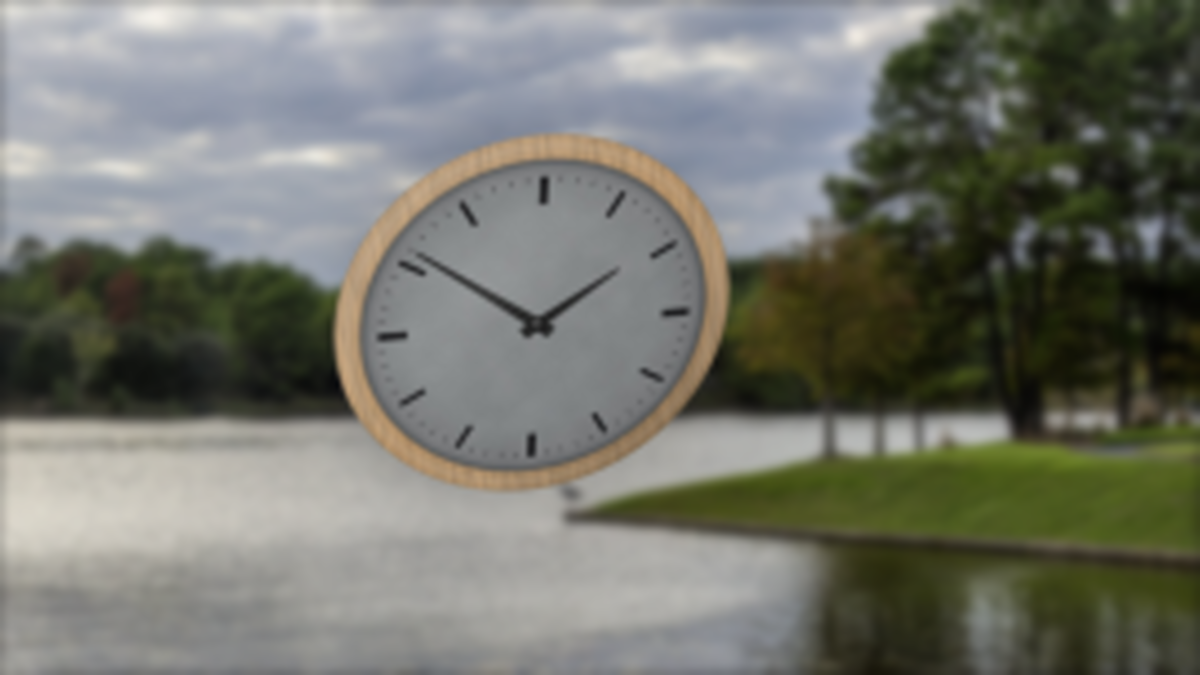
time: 1:51
